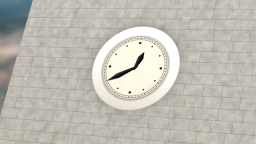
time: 12:40
